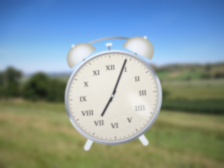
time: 7:04
